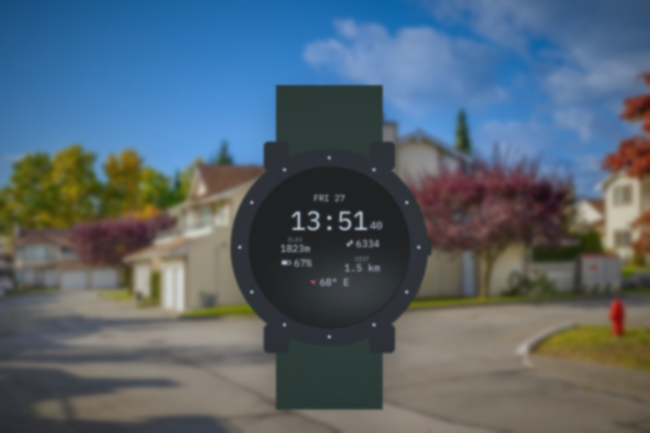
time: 13:51
